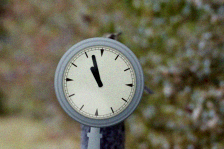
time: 10:57
